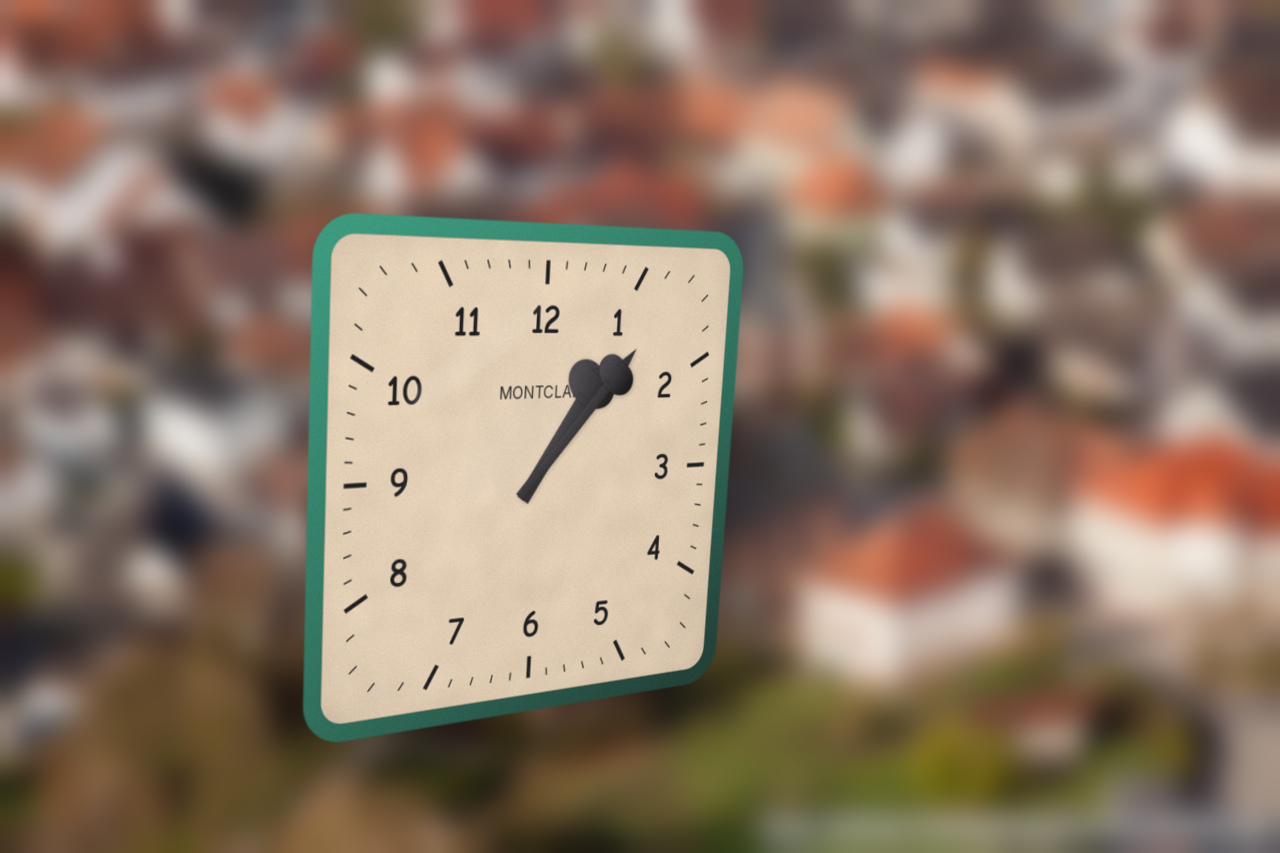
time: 1:07
